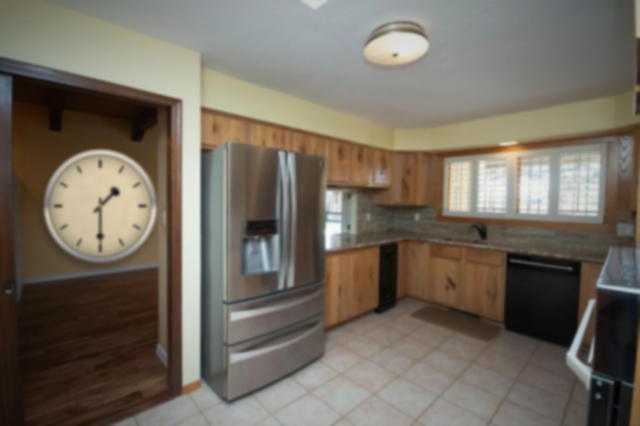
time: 1:30
